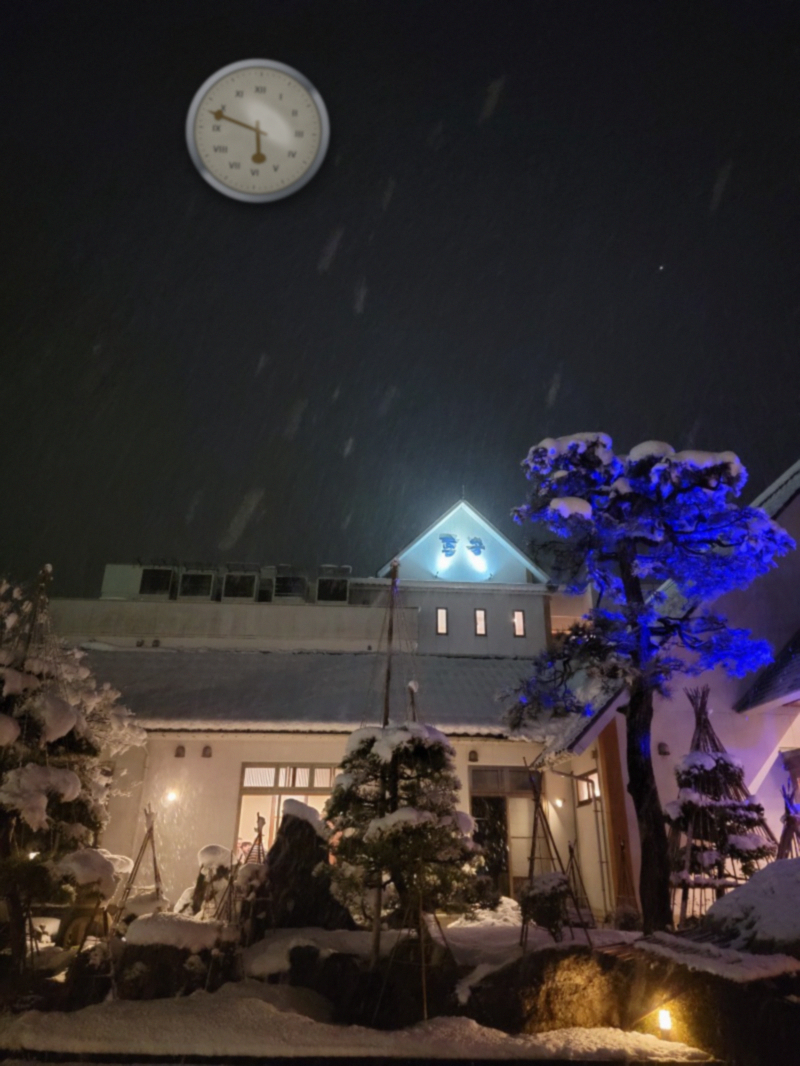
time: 5:48
